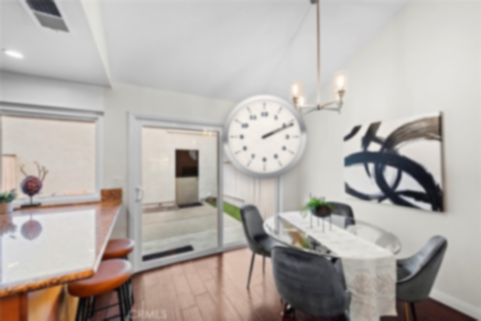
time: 2:11
